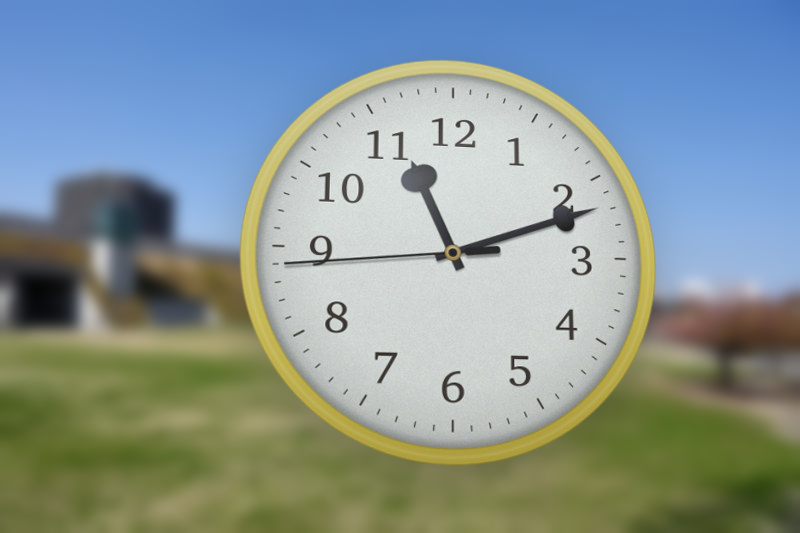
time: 11:11:44
